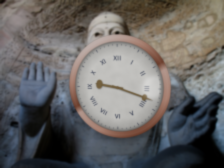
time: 9:18
